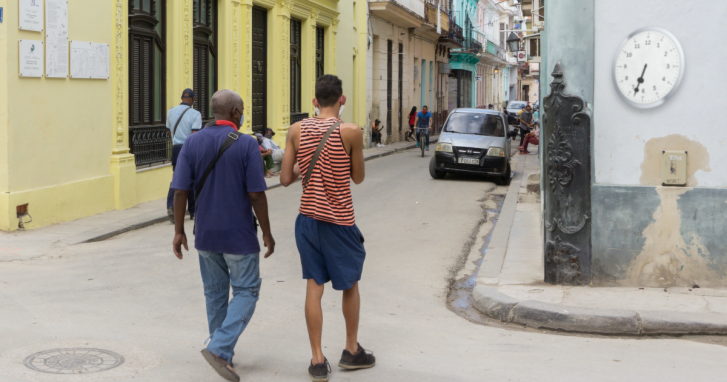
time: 6:33
